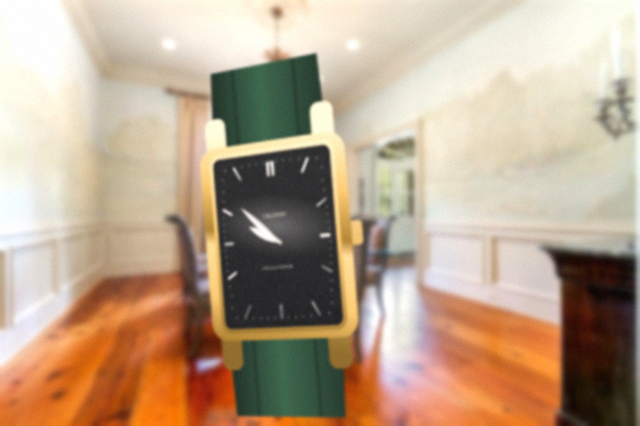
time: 9:52
